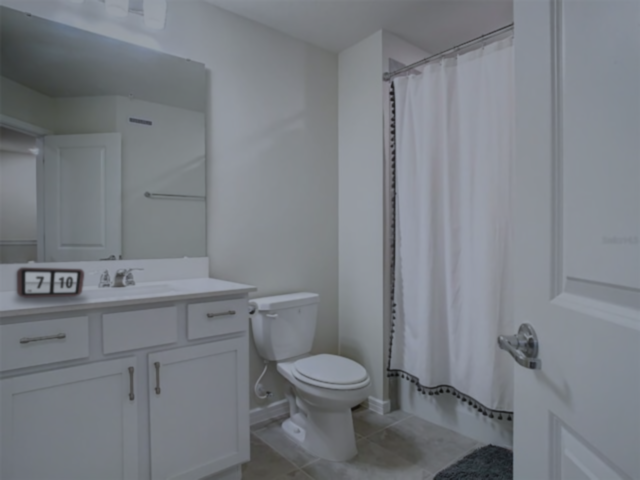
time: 7:10
